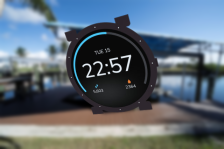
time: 22:57
